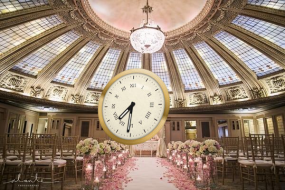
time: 7:31
